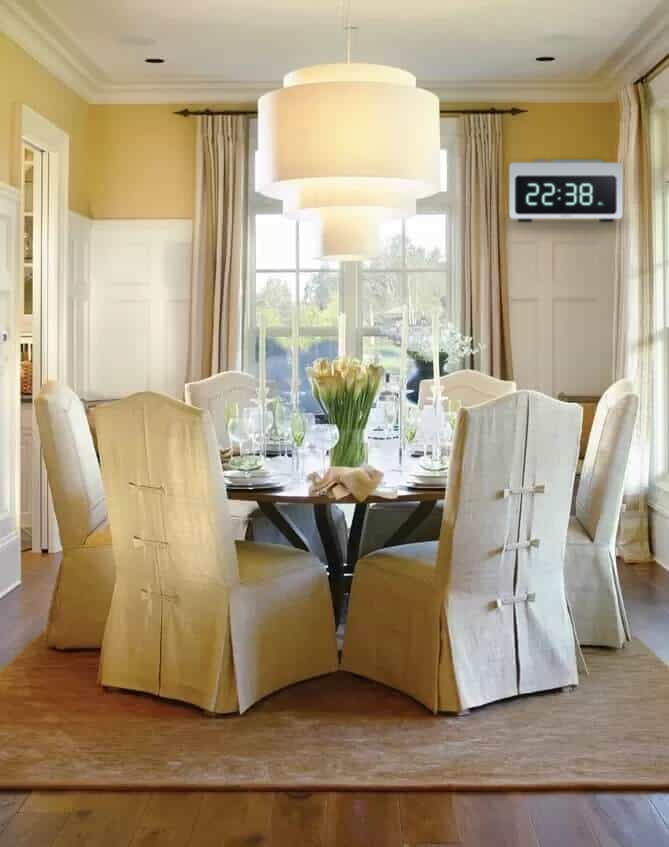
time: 22:38
